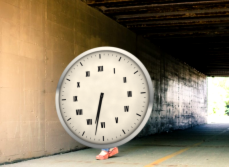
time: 6:32
